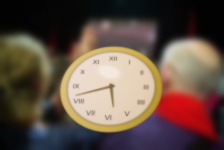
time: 5:42
